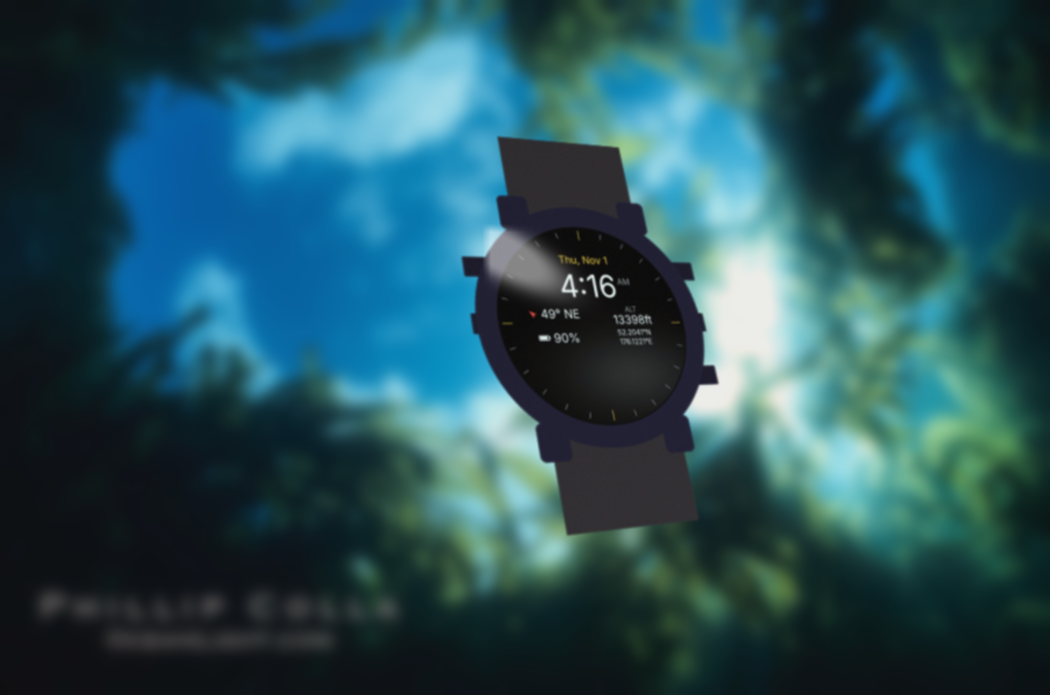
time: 4:16
